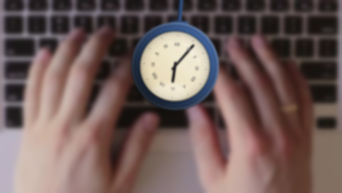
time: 6:06
